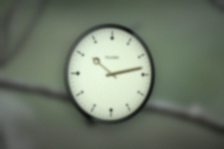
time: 10:13
